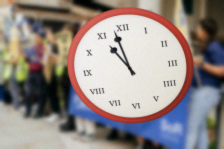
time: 10:58
